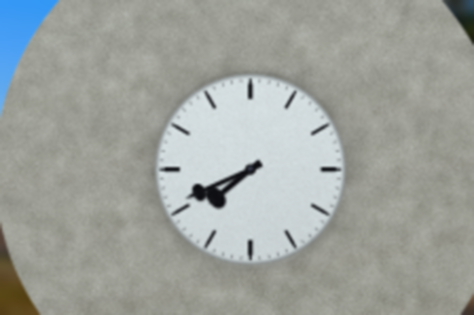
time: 7:41
